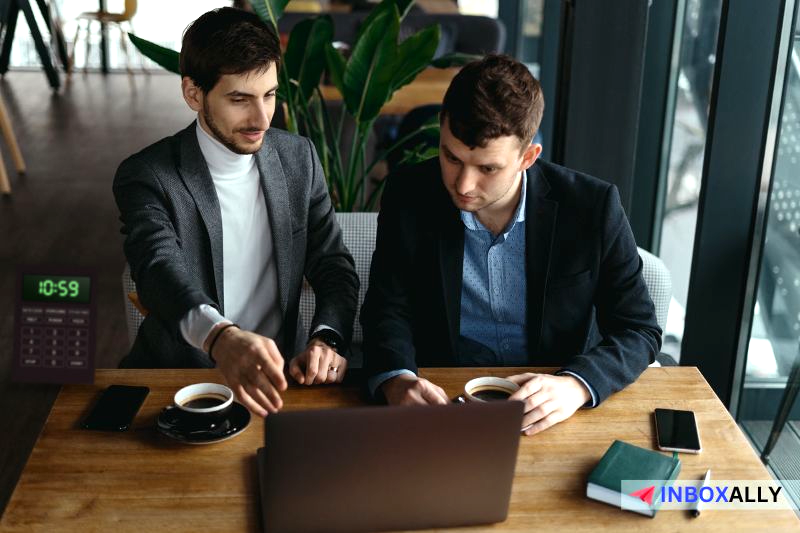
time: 10:59
